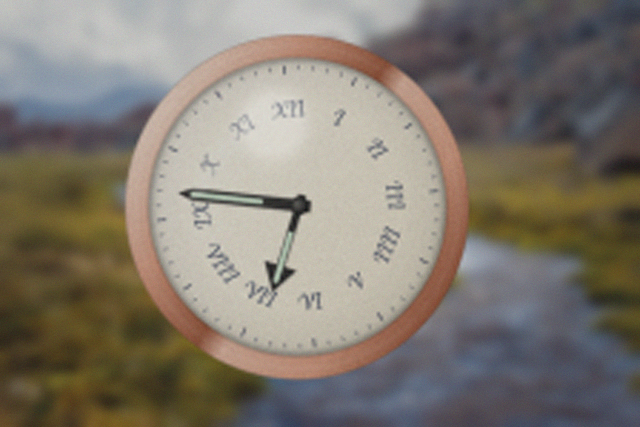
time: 6:47
